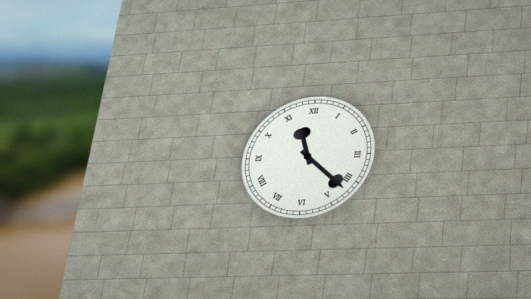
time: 11:22
